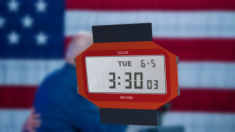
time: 3:30
